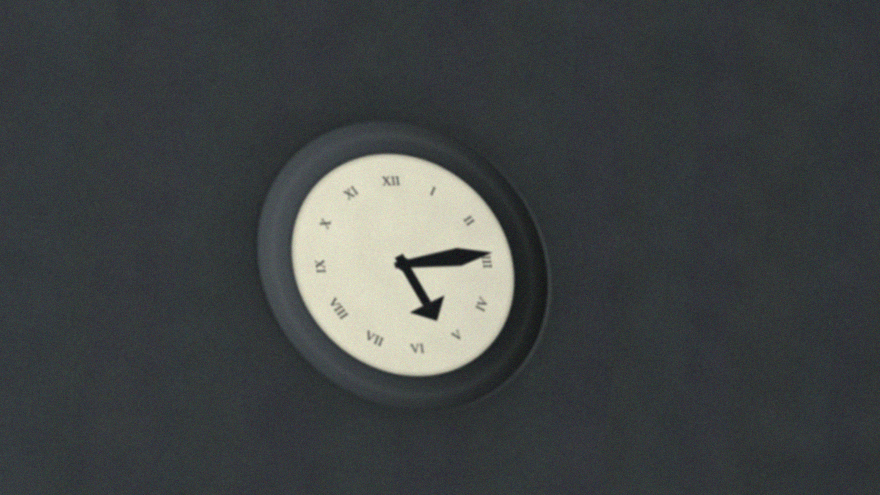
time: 5:14
